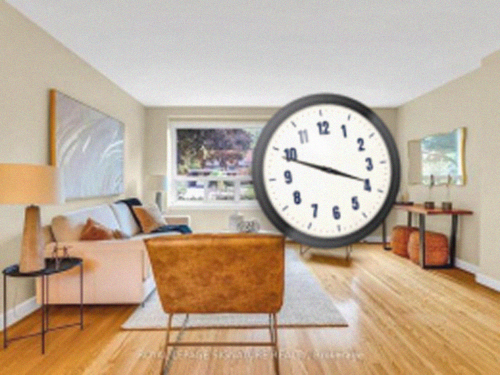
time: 3:49
